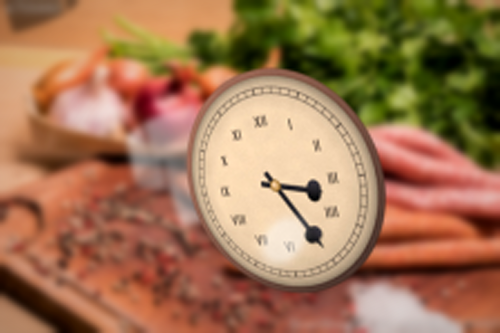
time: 3:25
